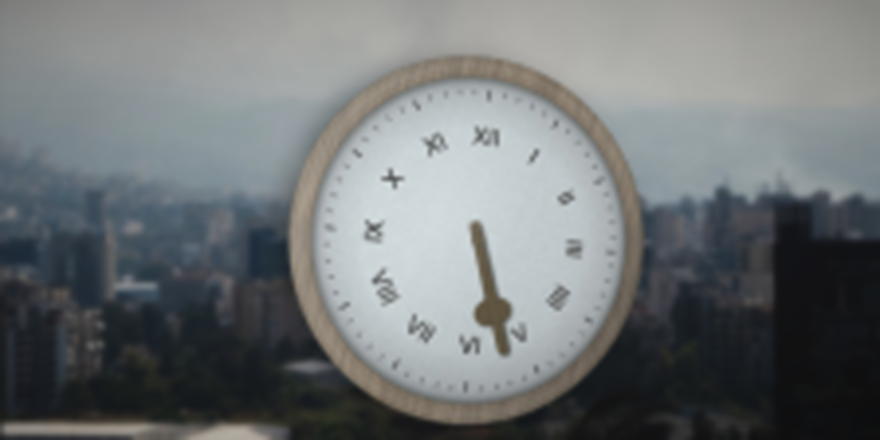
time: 5:27
